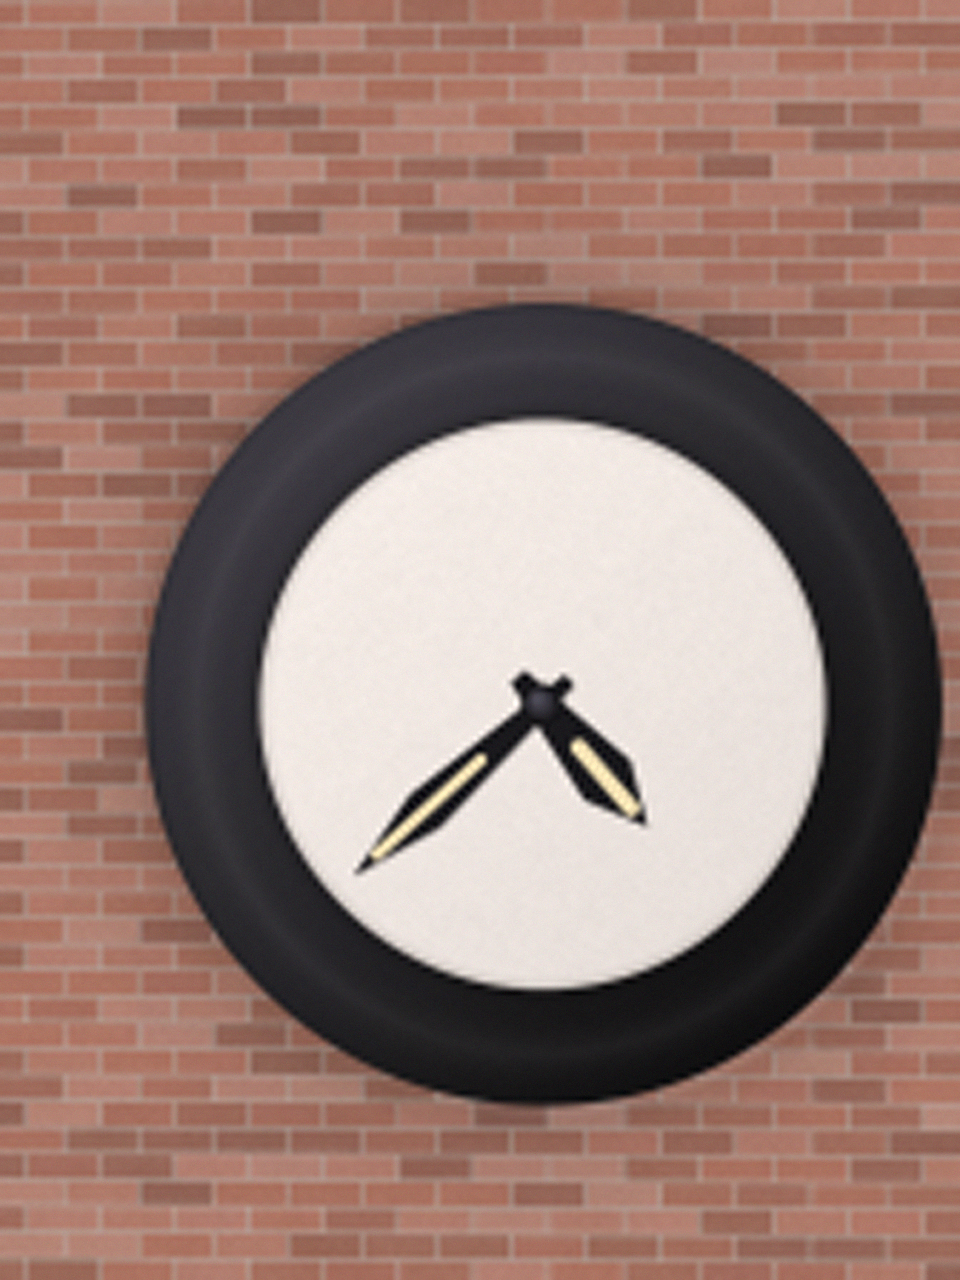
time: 4:38
